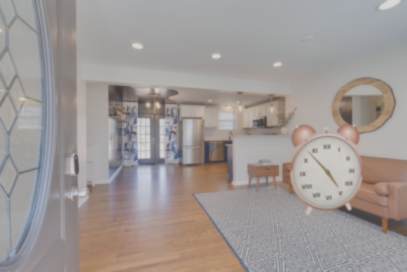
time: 4:53
